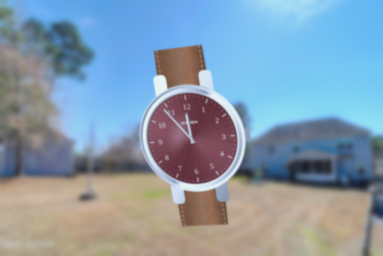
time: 11:54
